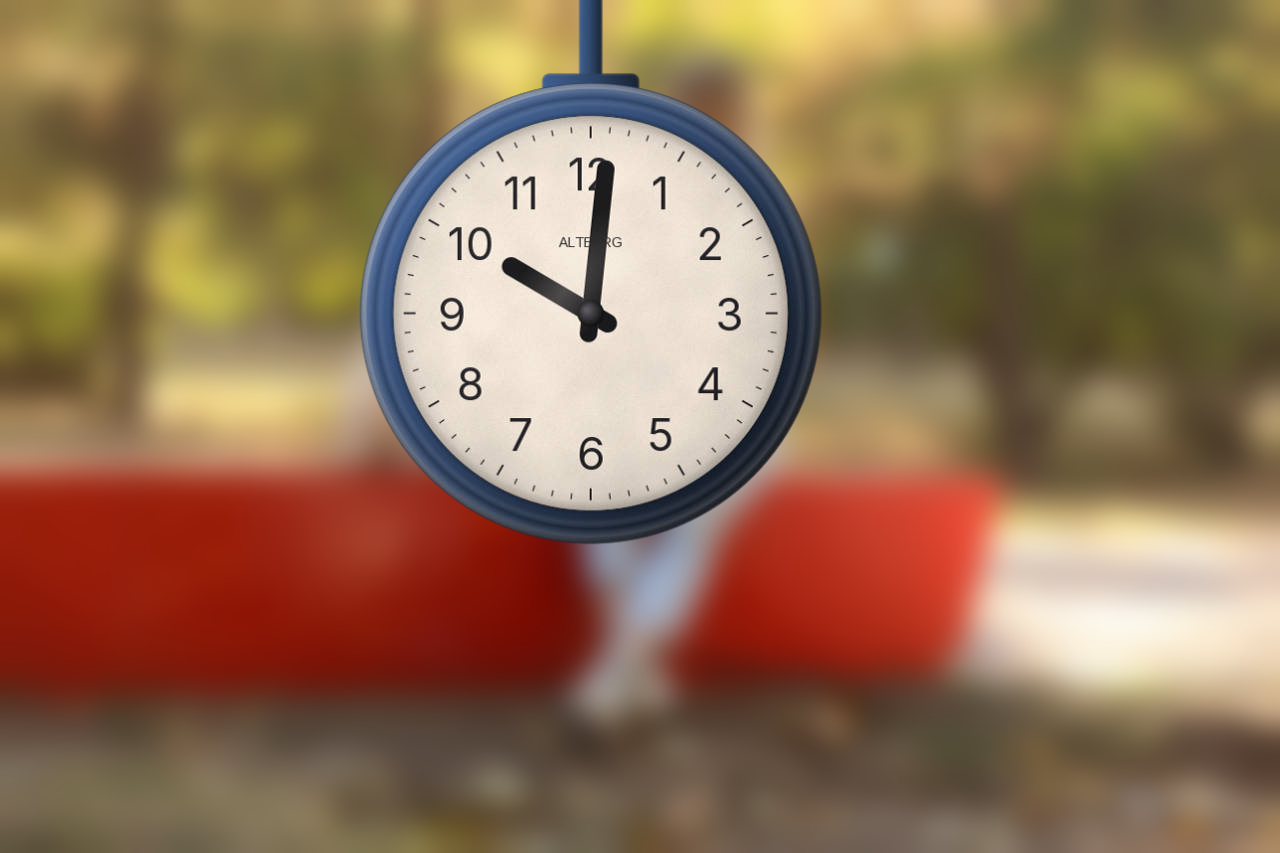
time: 10:01
